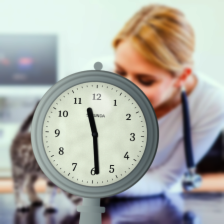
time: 11:29
